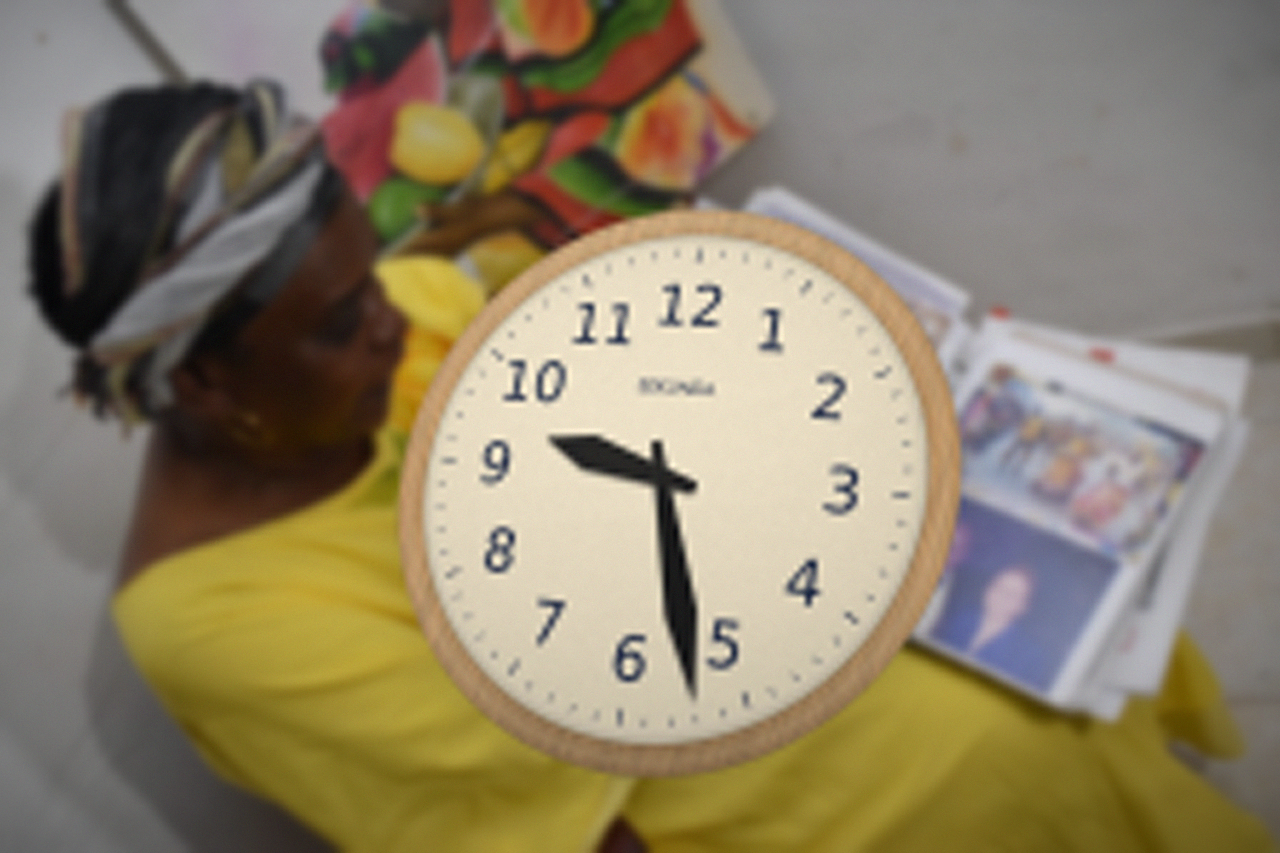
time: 9:27
